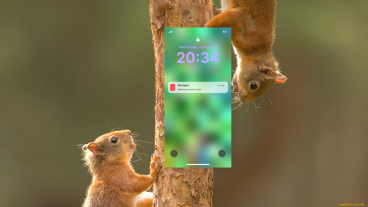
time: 20:34
